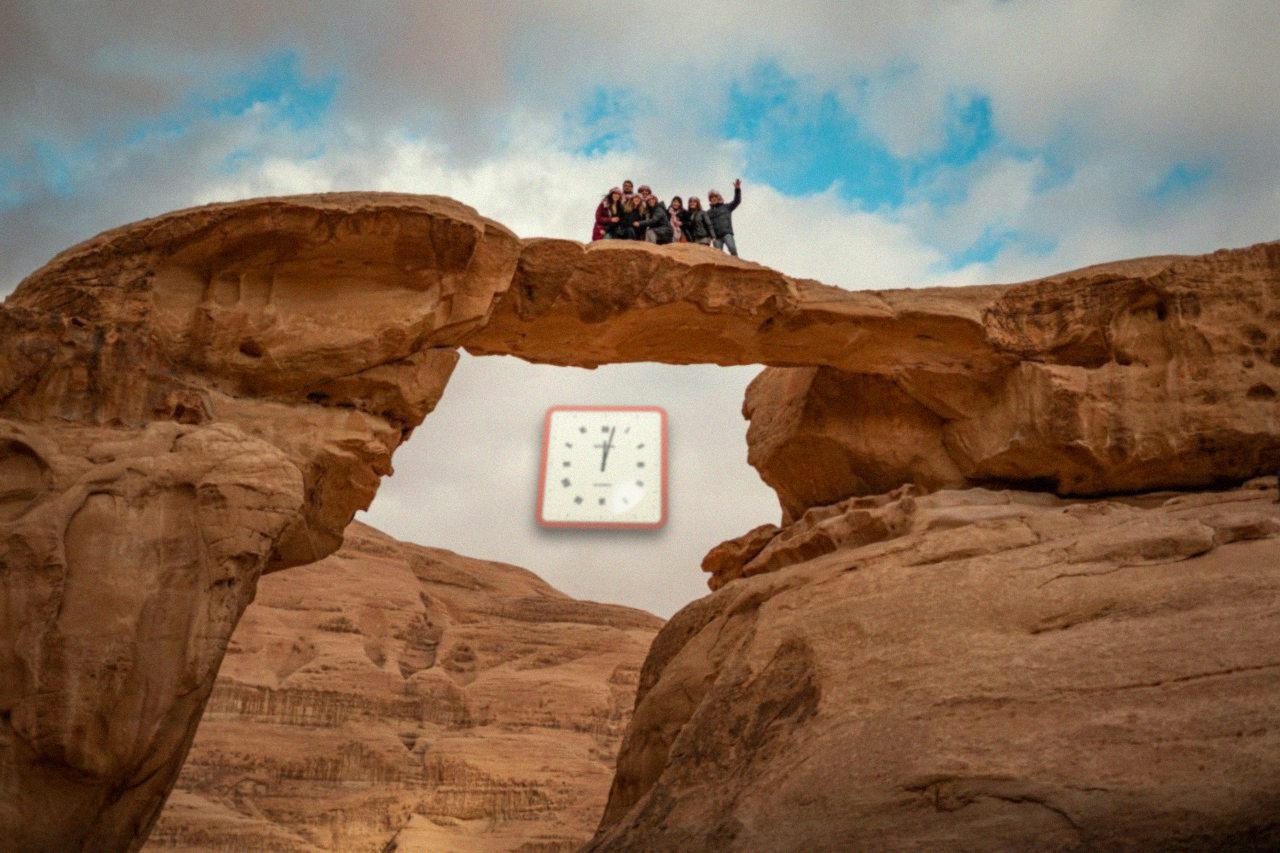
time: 12:02
